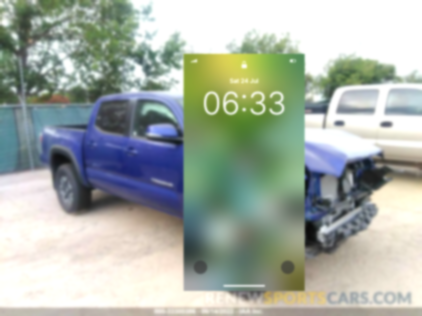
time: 6:33
